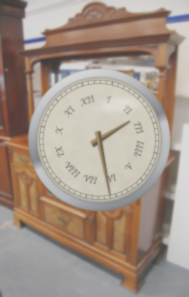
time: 2:31
